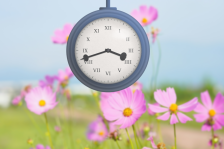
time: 3:42
